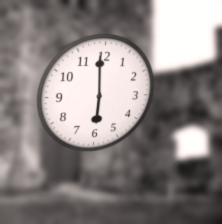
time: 5:59
